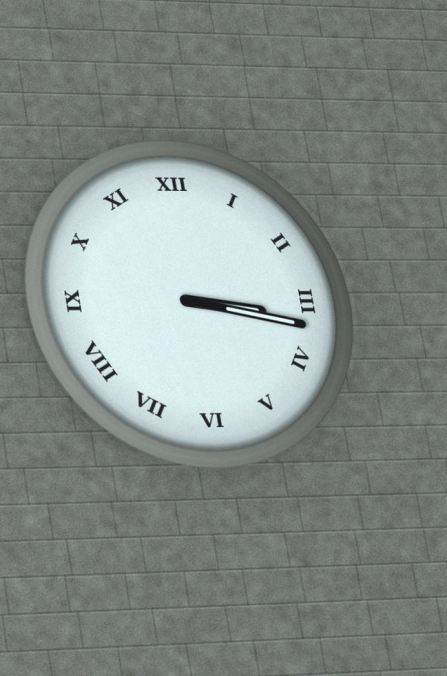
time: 3:17
